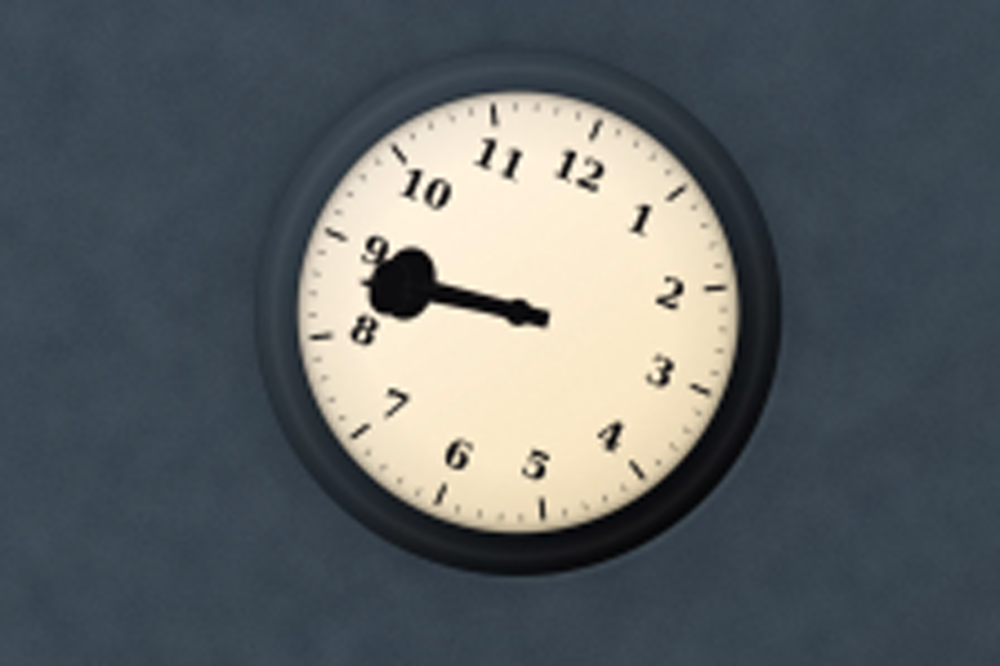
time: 8:43
